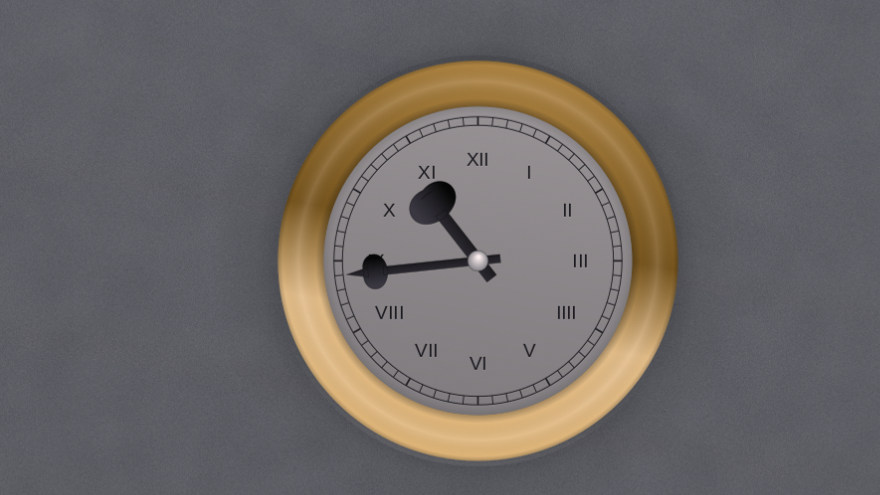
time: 10:44
